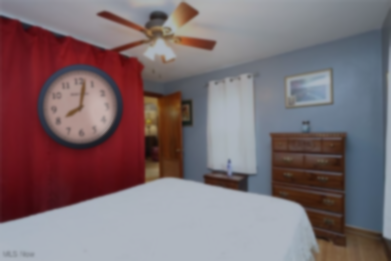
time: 8:02
